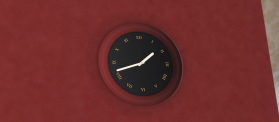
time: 1:42
